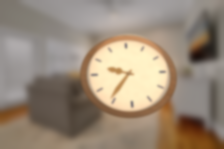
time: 9:36
